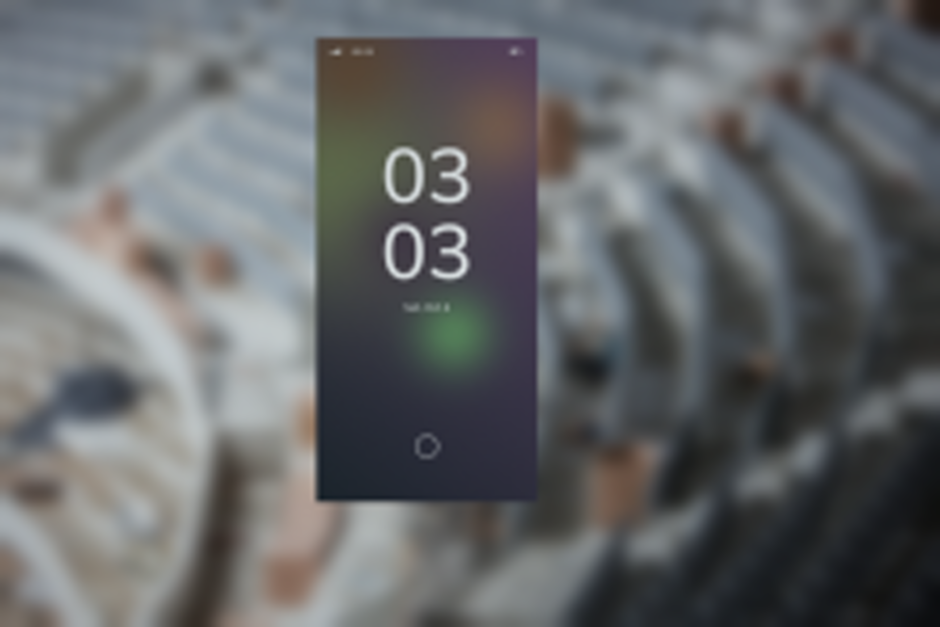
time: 3:03
